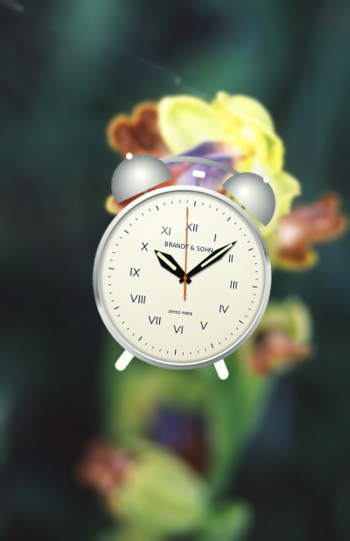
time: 10:07:59
